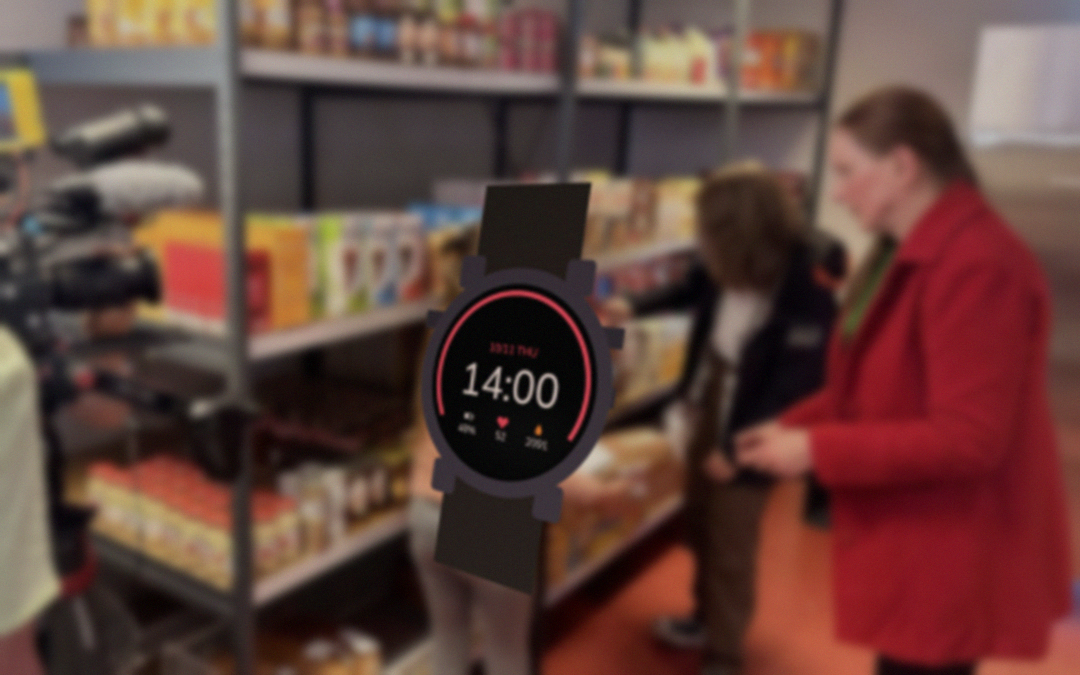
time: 14:00
